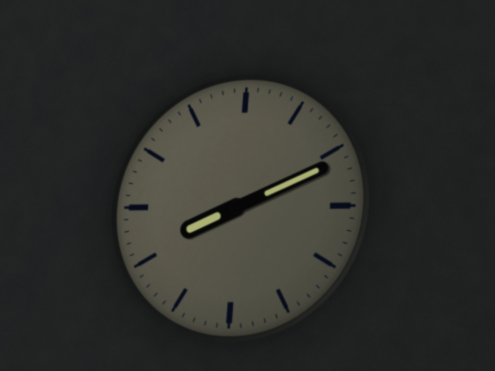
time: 8:11
